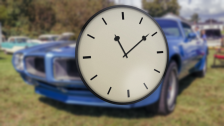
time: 11:09
